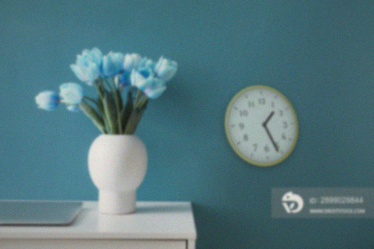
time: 1:26
